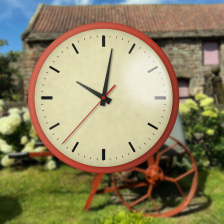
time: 10:01:37
